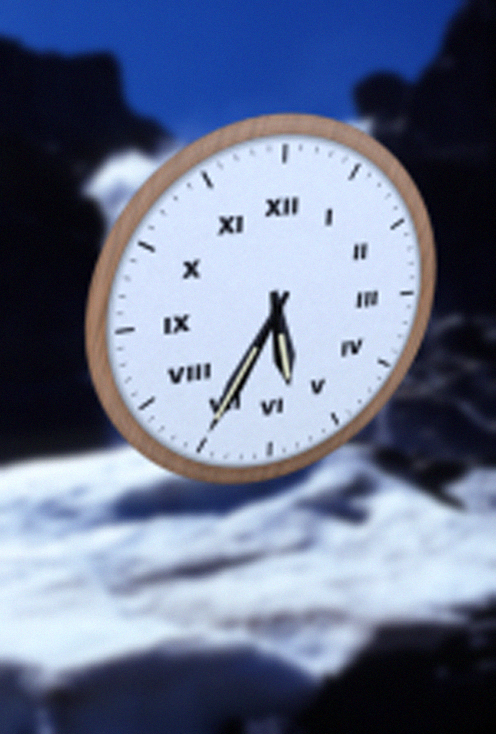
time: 5:35
